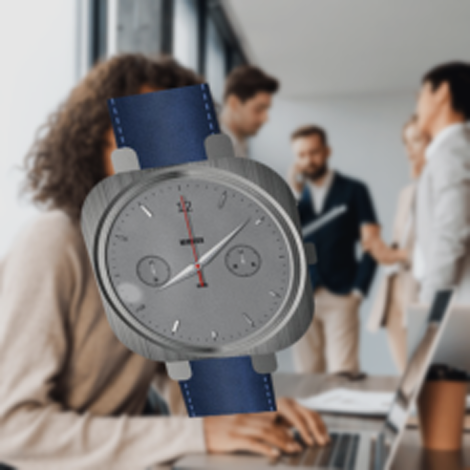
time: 8:09
